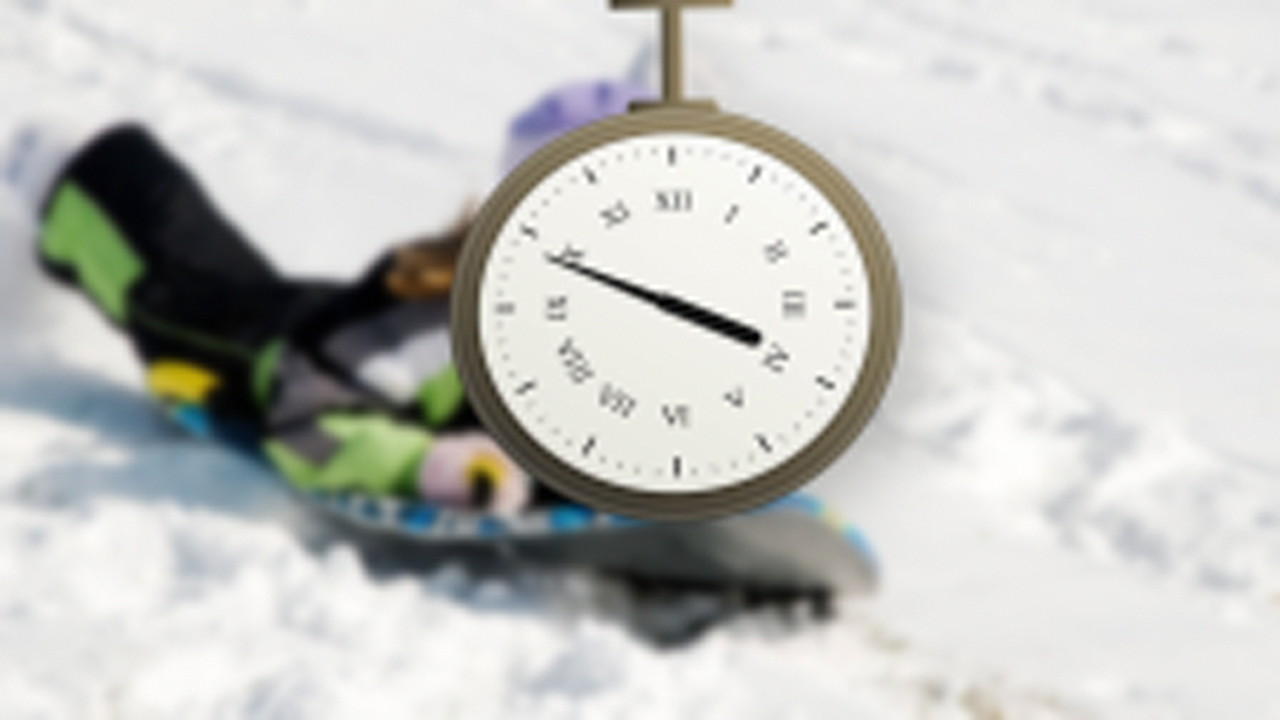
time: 3:49
